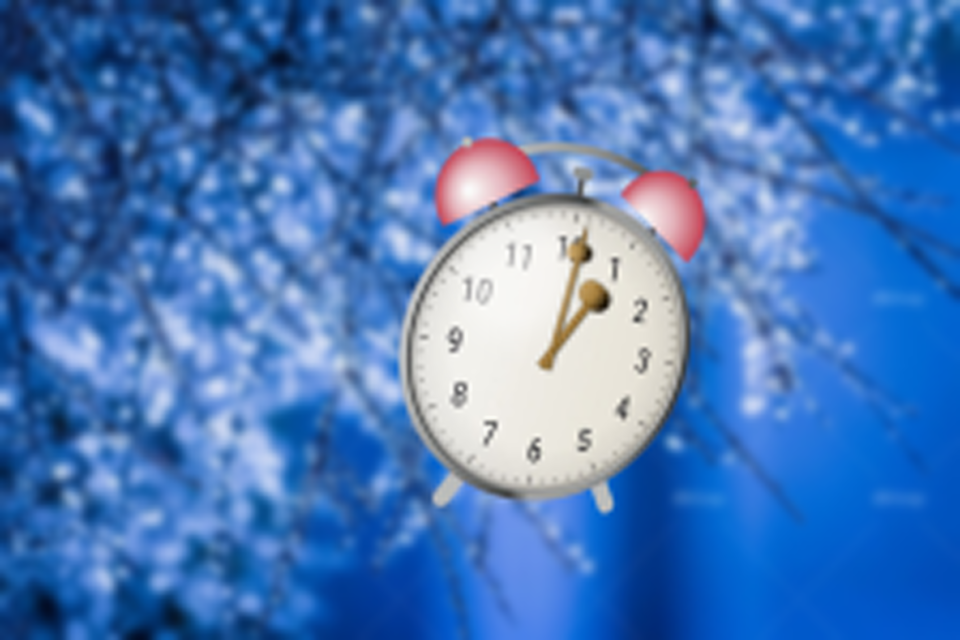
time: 1:01
